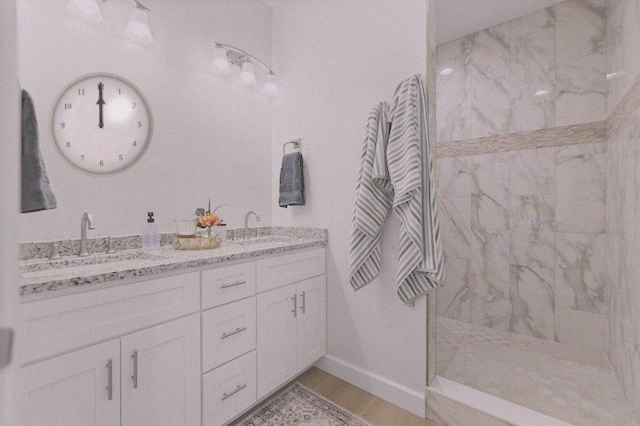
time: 12:00
